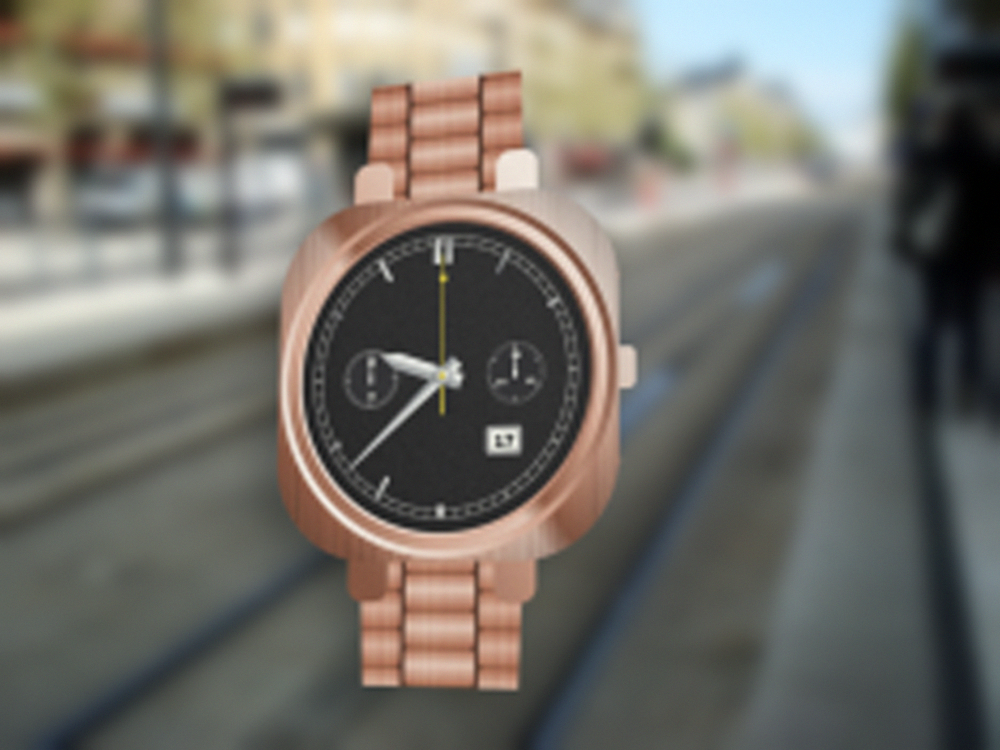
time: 9:38
